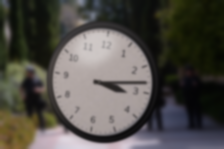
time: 3:13
